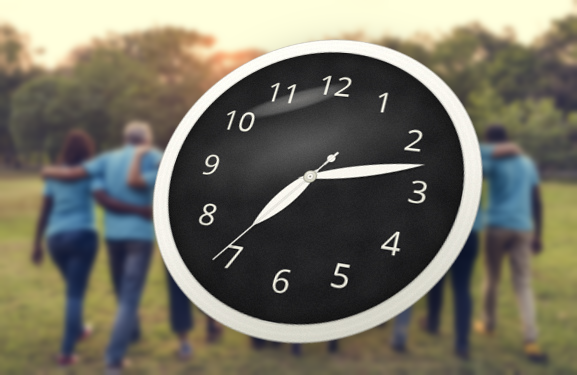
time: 7:12:36
